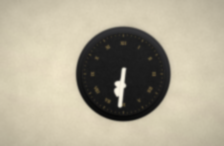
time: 6:31
